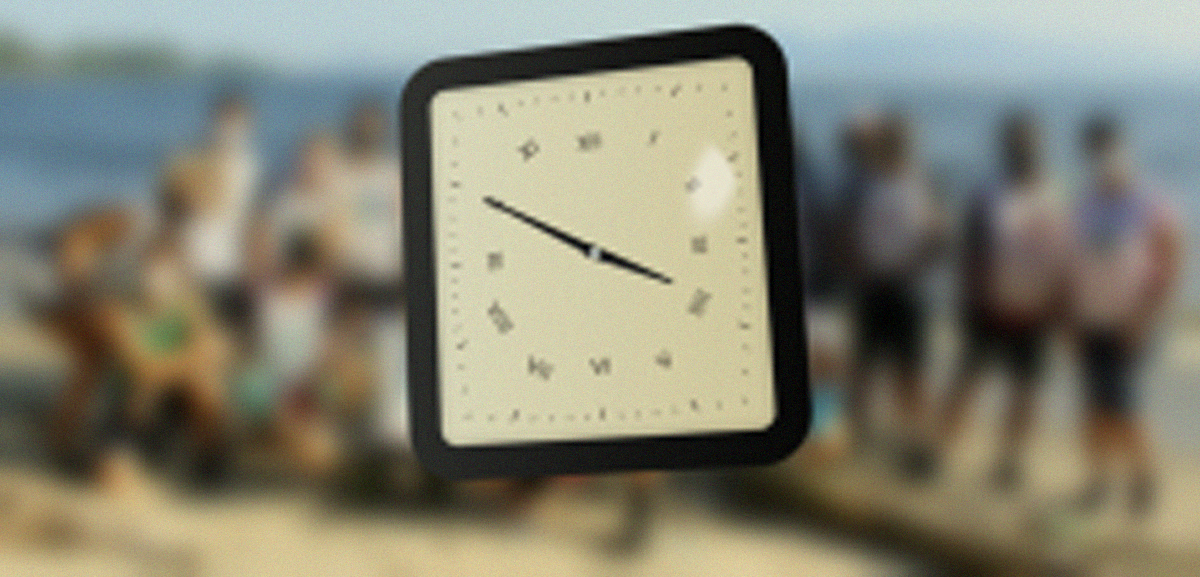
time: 3:50
